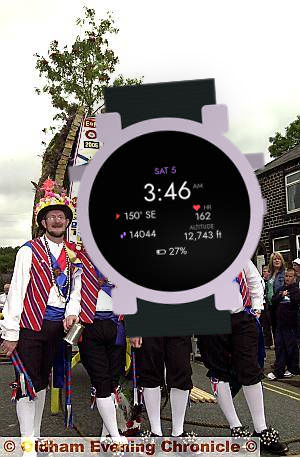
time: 3:46
